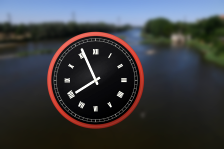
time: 7:56
